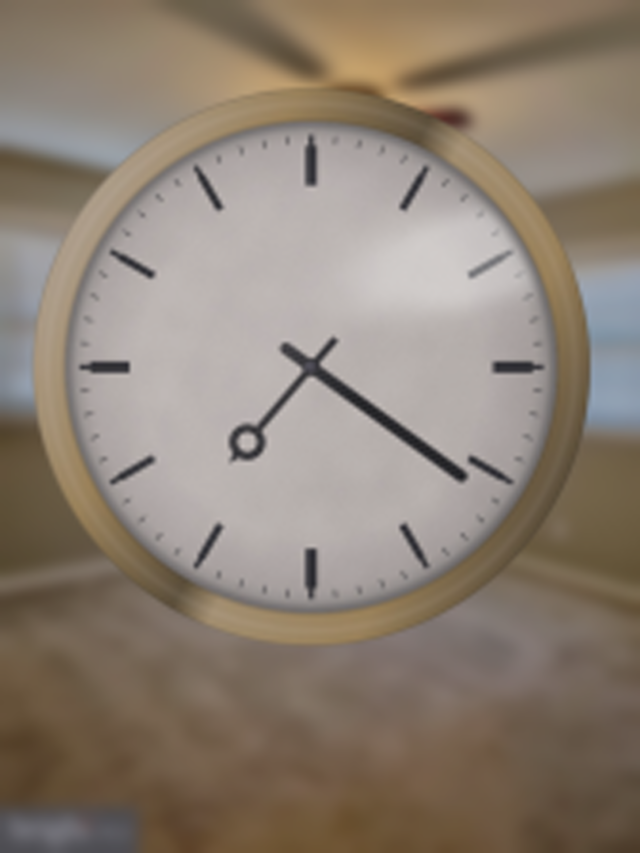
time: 7:21
